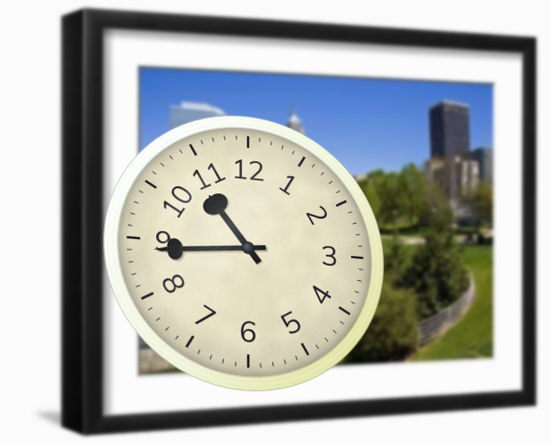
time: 10:44
